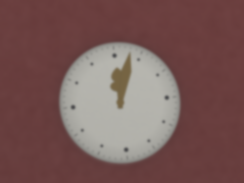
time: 12:03
